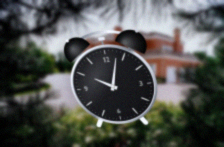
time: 10:03
